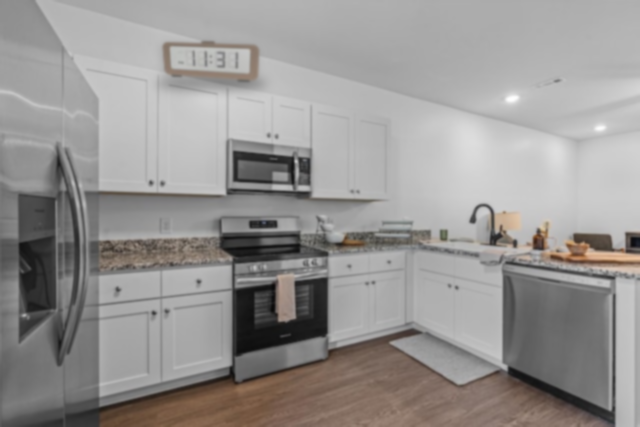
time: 11:31
